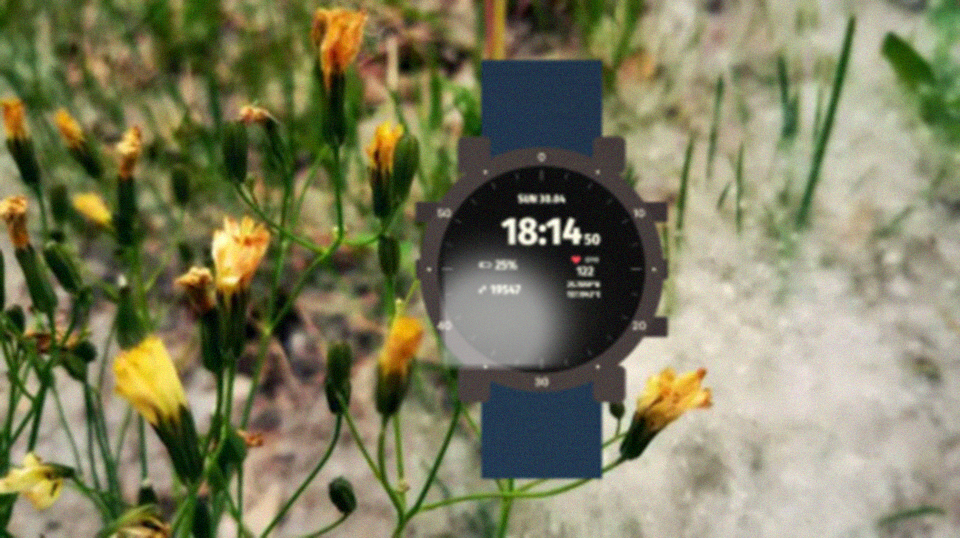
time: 18:14
